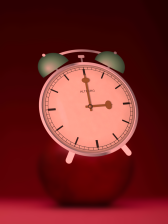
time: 3:00
